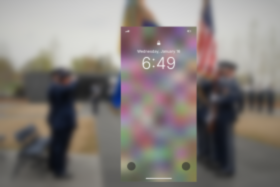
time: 6:49
